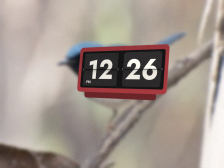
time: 12:26
